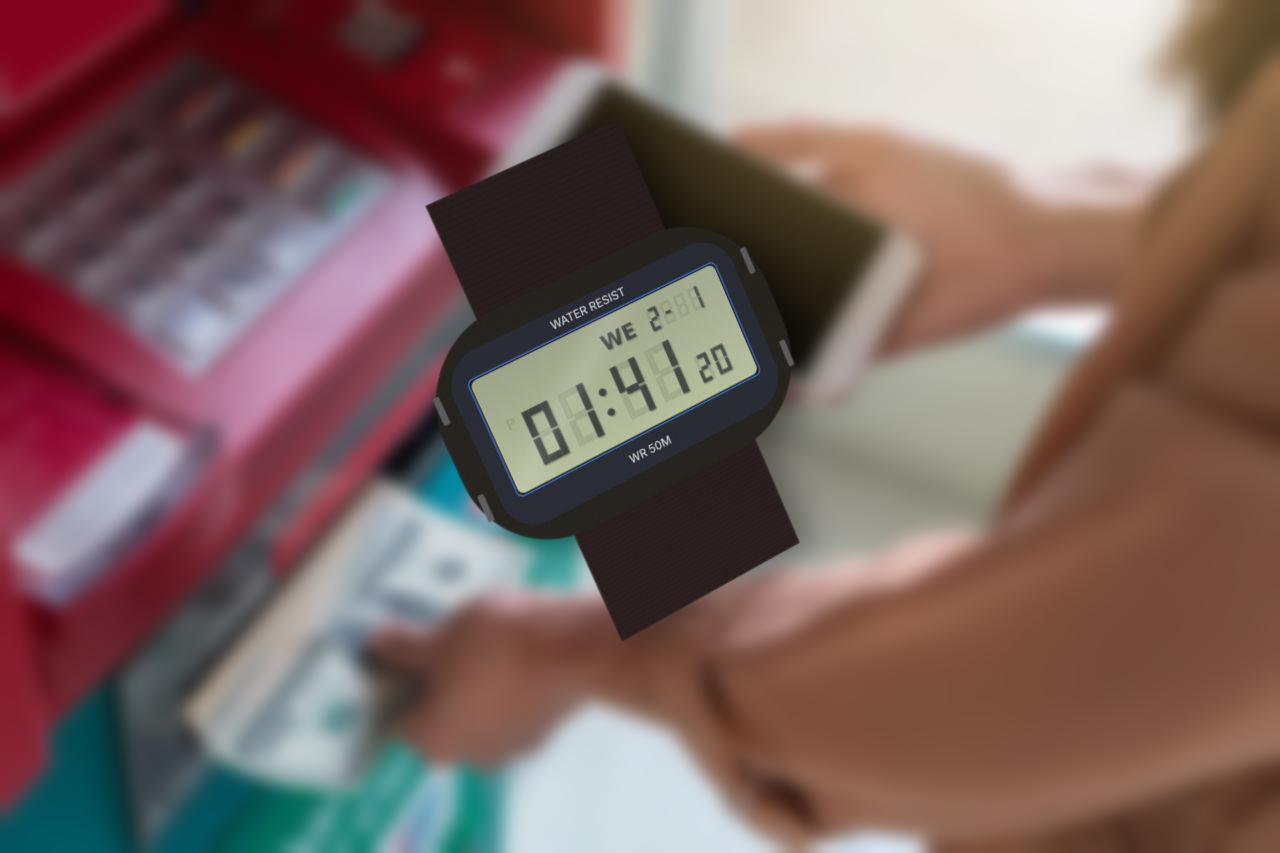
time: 1:41:20
